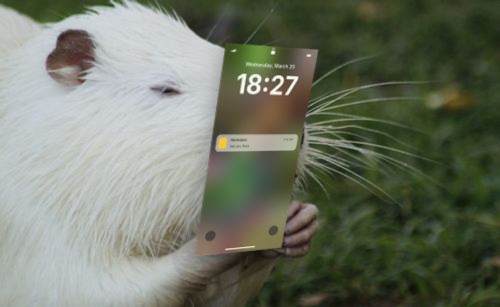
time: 18:27
